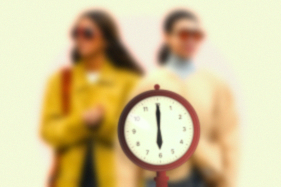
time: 6:00
